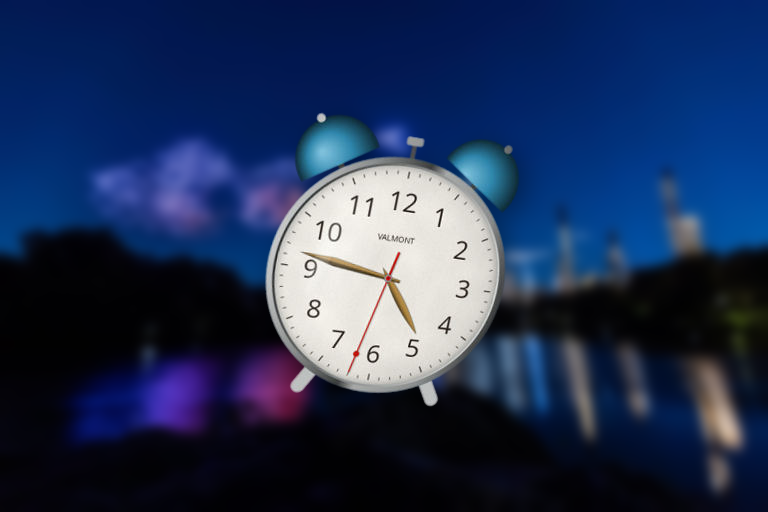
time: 4:46:32
